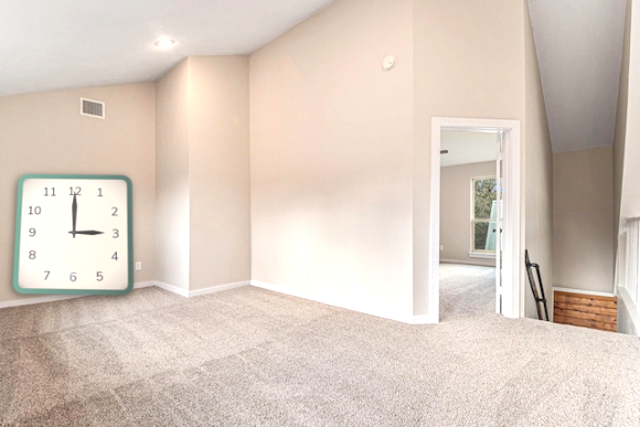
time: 3:00
